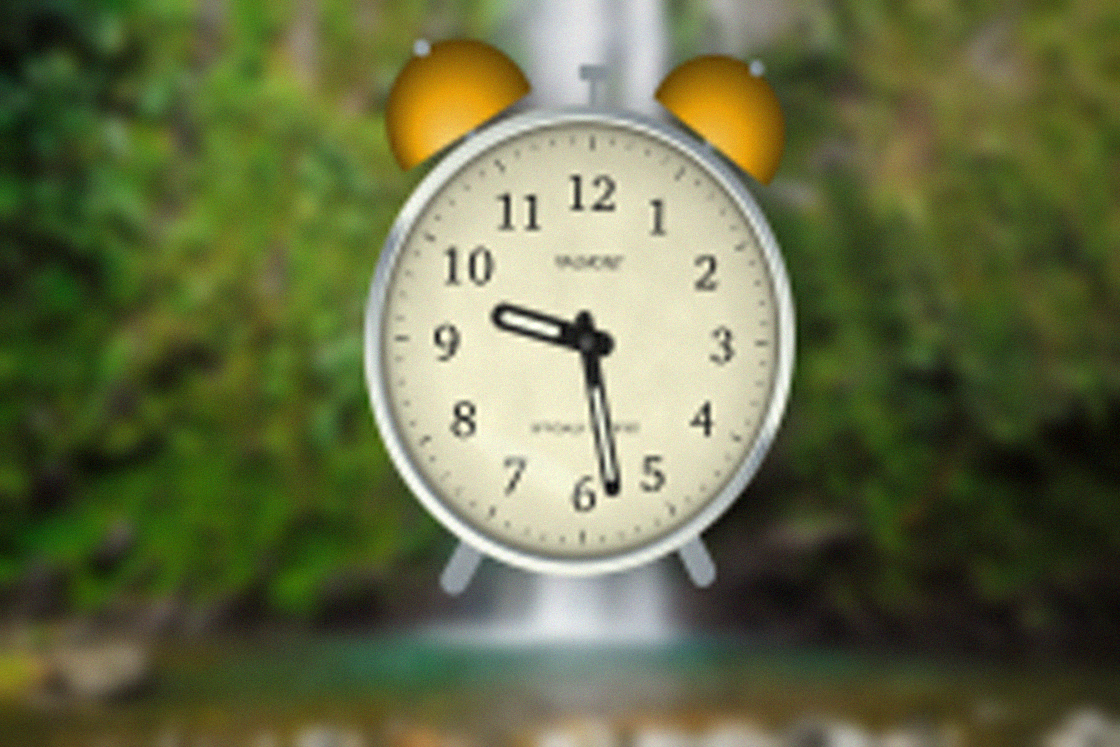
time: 9:28
